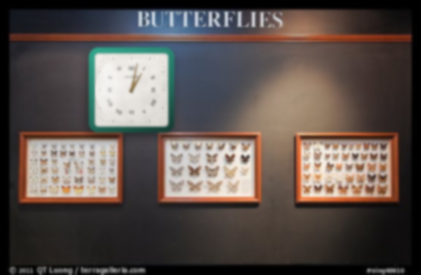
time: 1:02
